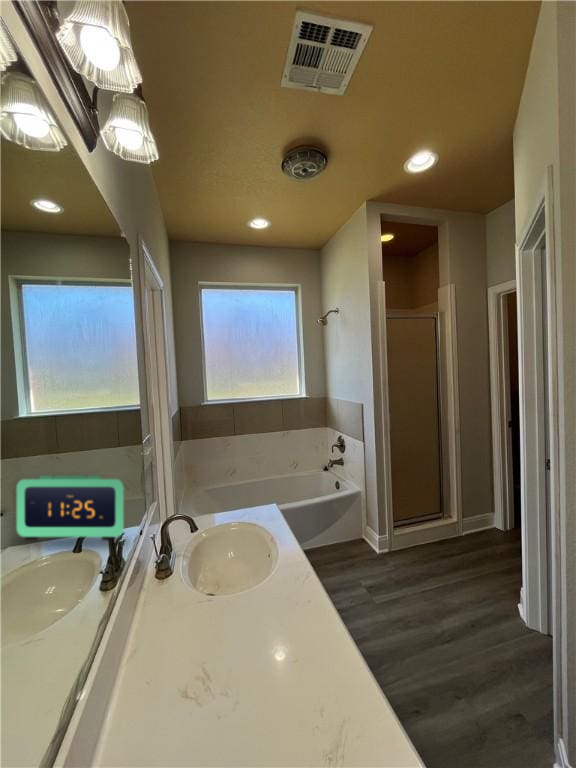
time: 11:25
